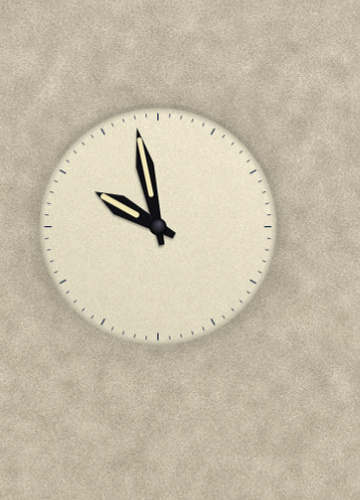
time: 9:58
